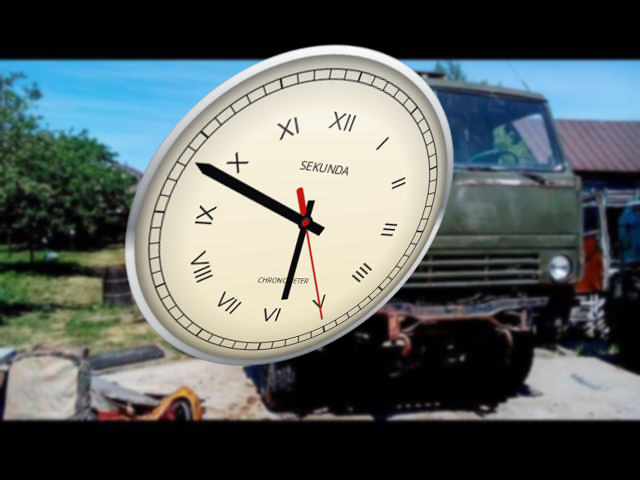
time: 5:48:25
